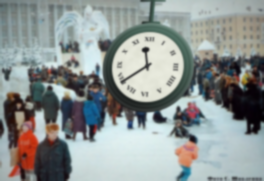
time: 11:39
